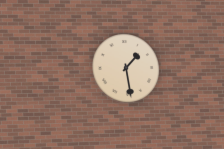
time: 1:29
